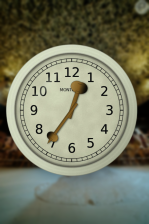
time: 12:36
